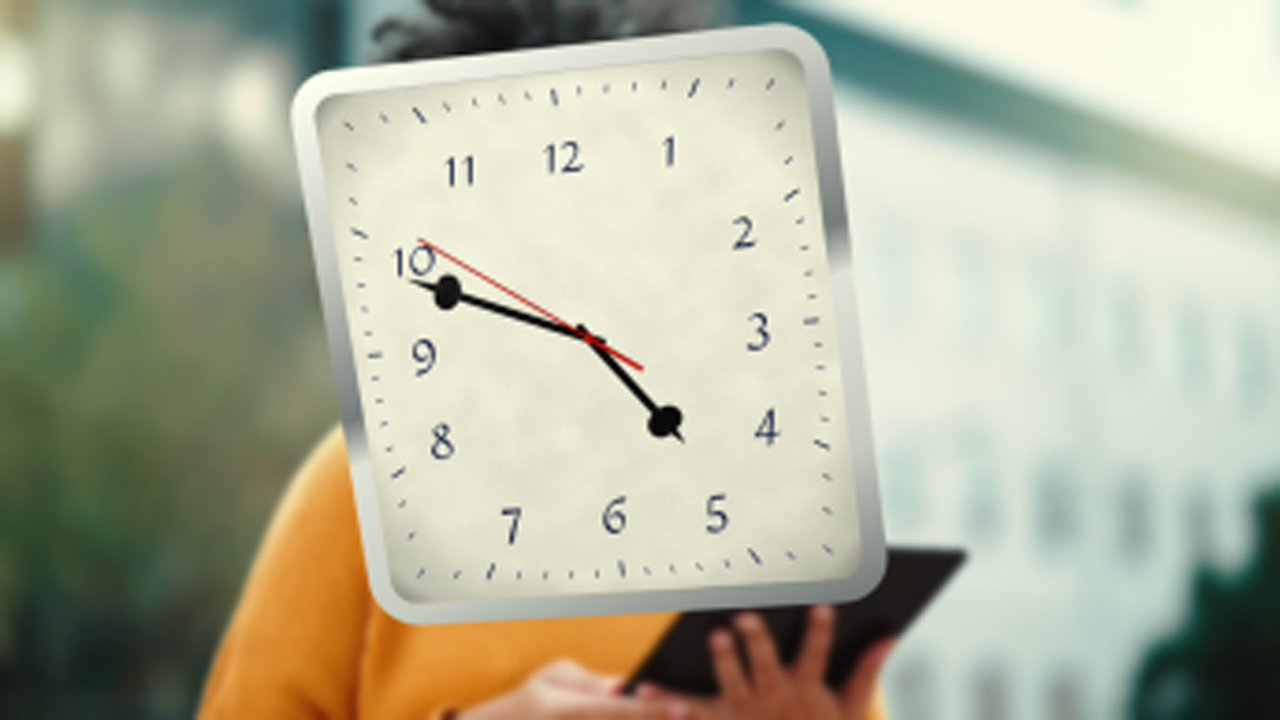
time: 4:48:51
